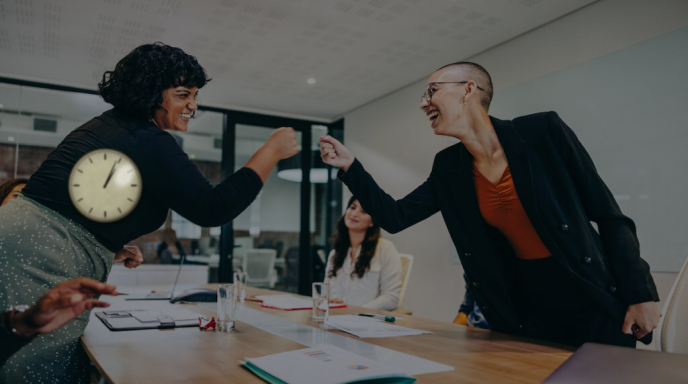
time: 1:04
